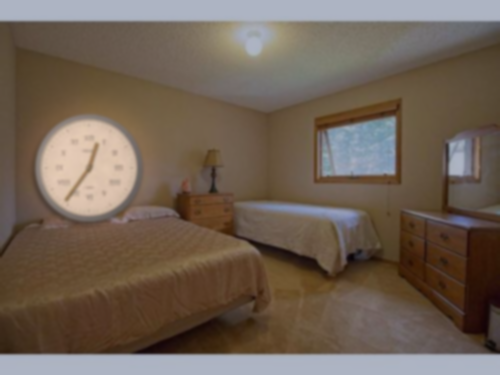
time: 12:36
